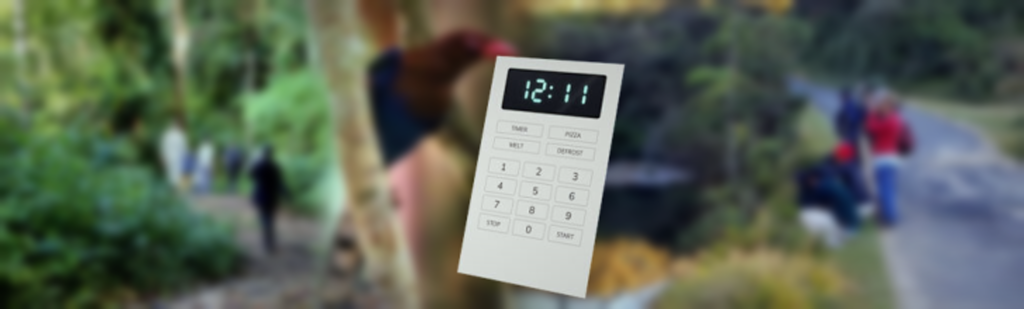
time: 12:11
